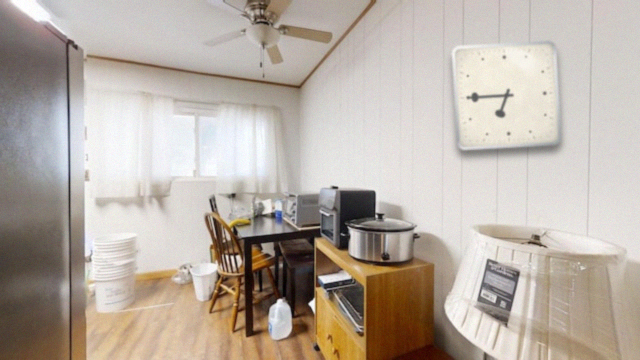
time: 6:45
